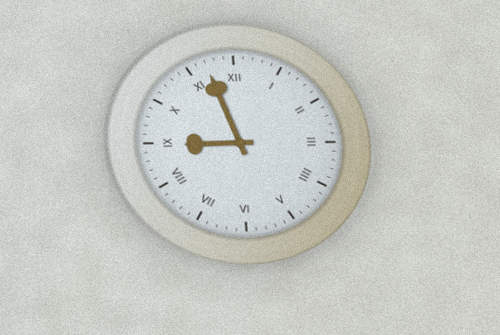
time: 8:57
